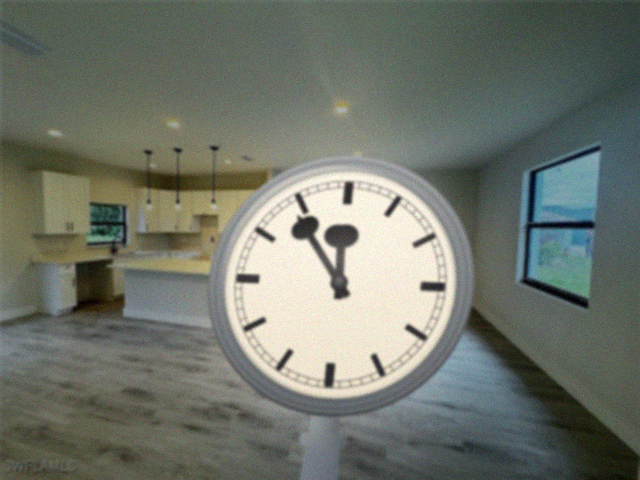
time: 11:54
